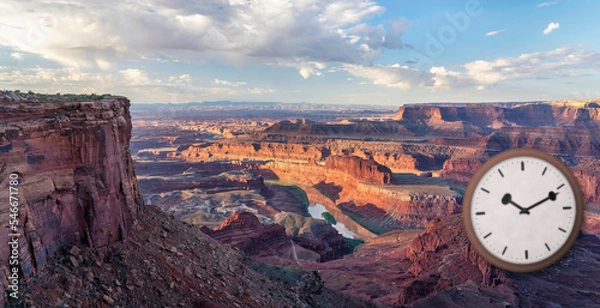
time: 10:11
